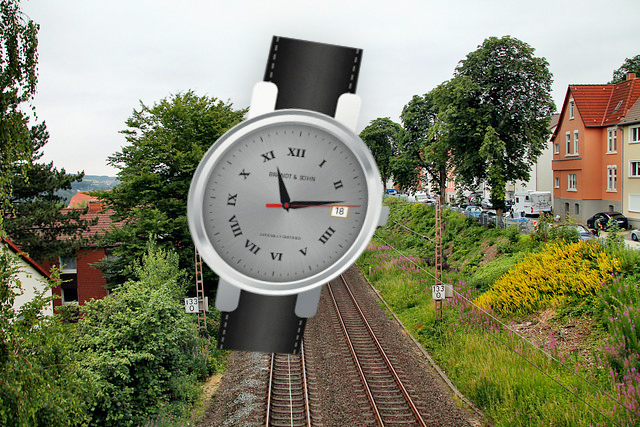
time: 11:13:14
